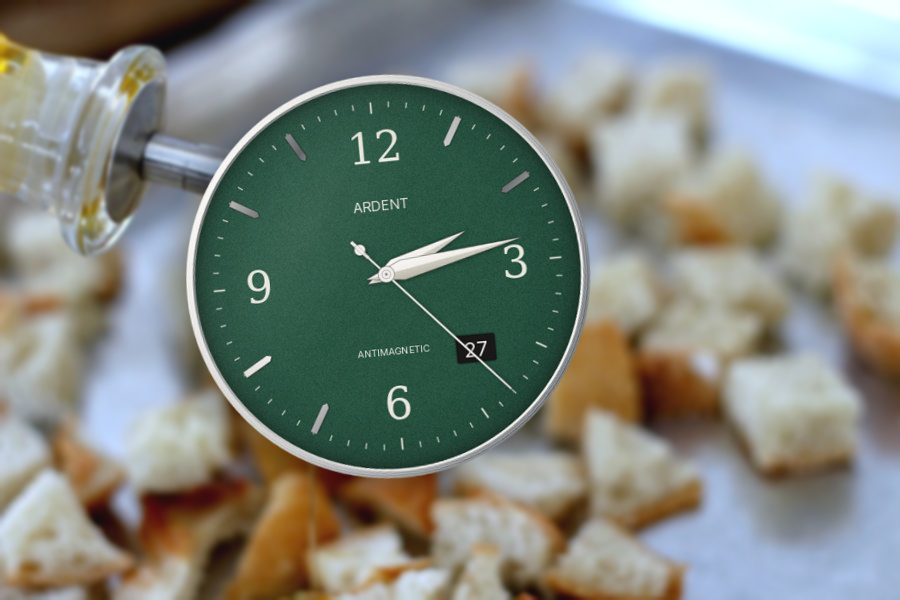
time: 2:13:23
